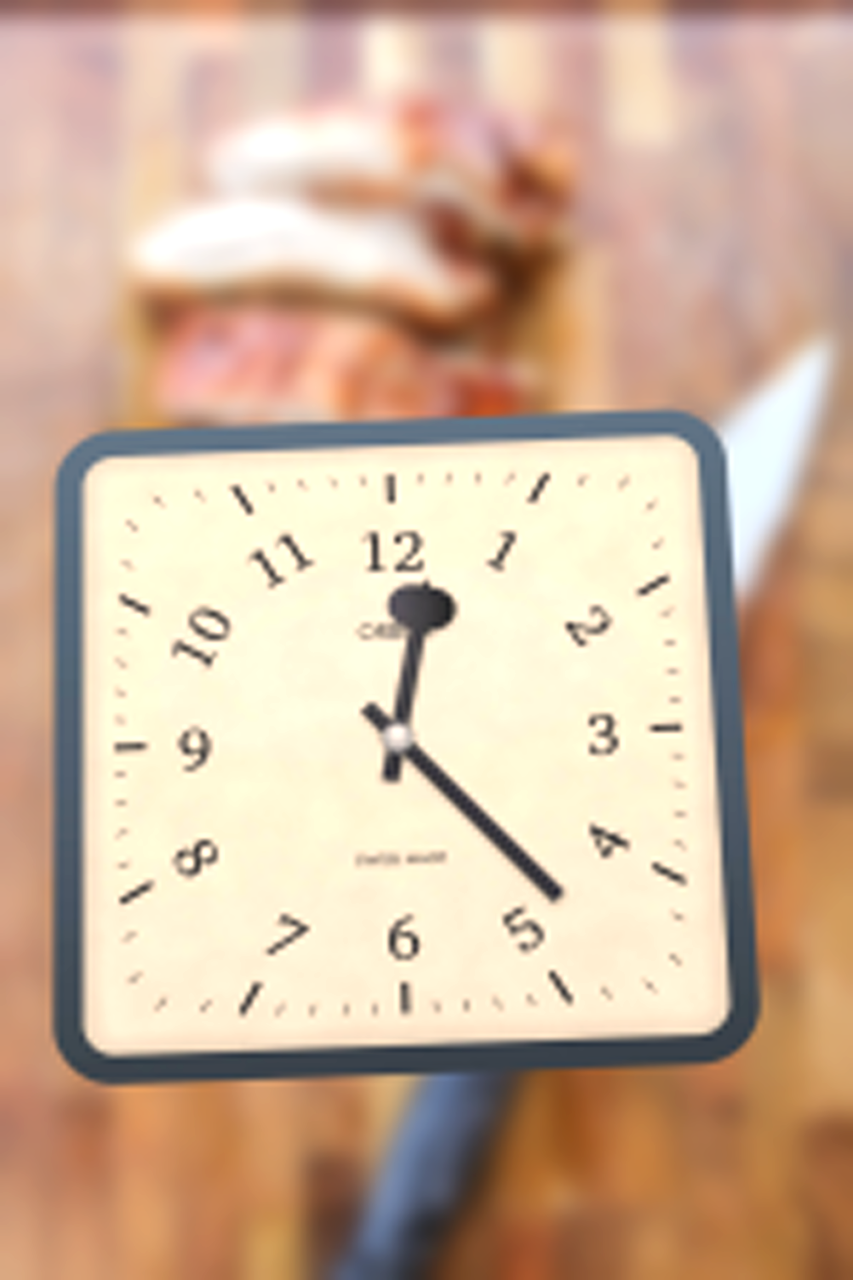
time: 12:23
